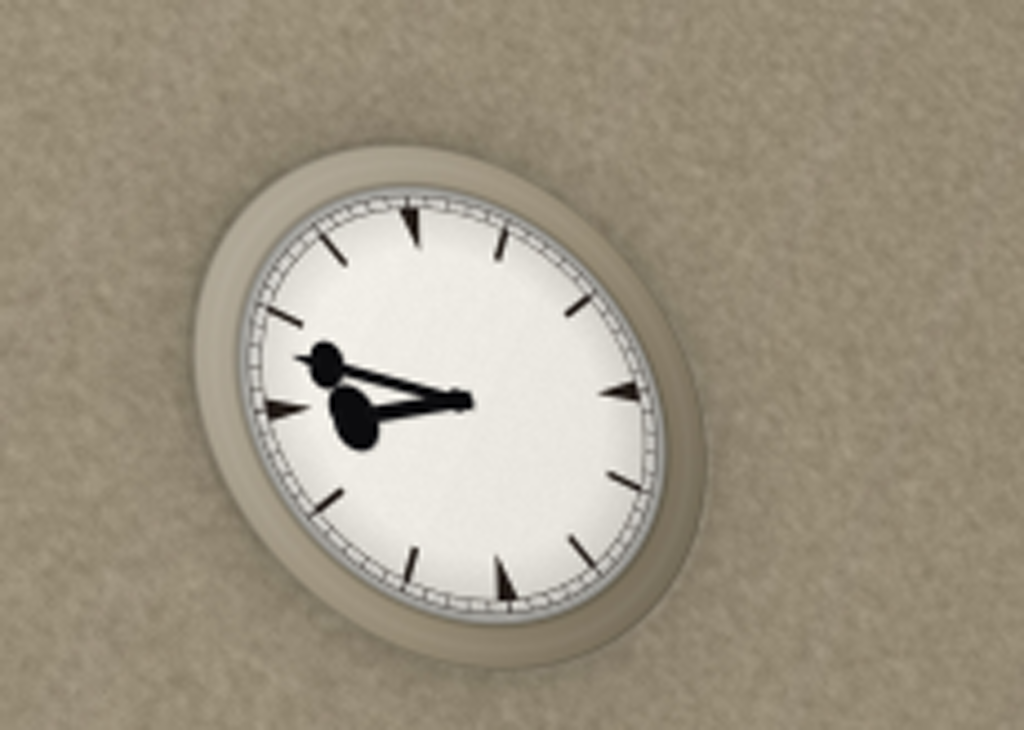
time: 8:48
